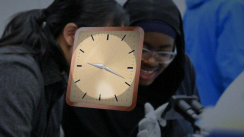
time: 9:19
